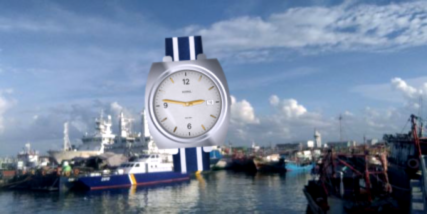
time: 2:47
